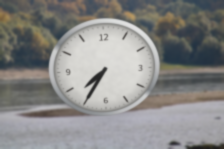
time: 7:35
